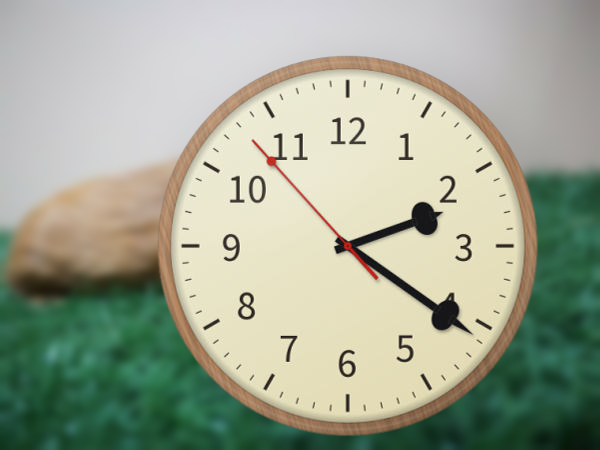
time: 2:20:53
